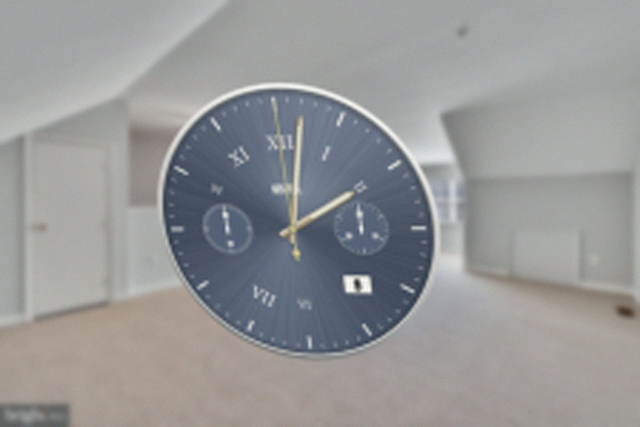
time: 2:02
